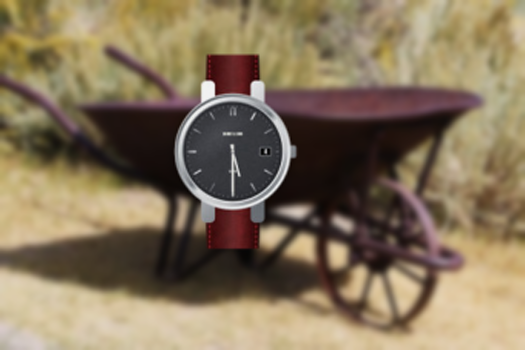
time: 5:30
